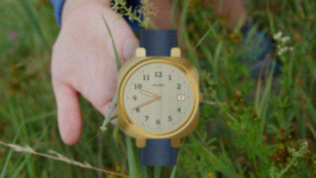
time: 9:41
